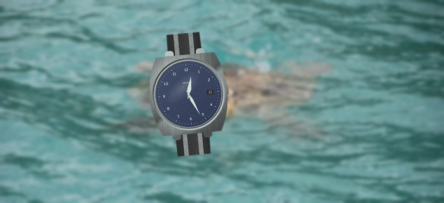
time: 12:26
